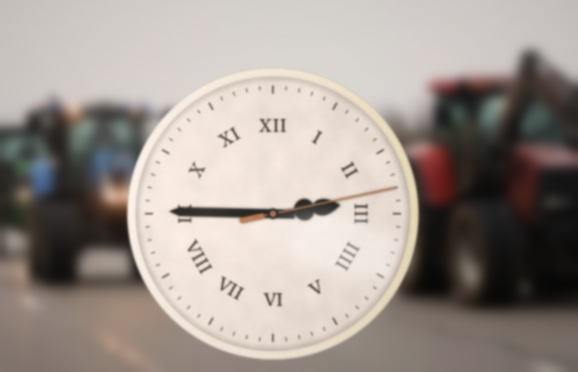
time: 2:45:13
